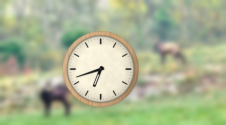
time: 6:42
